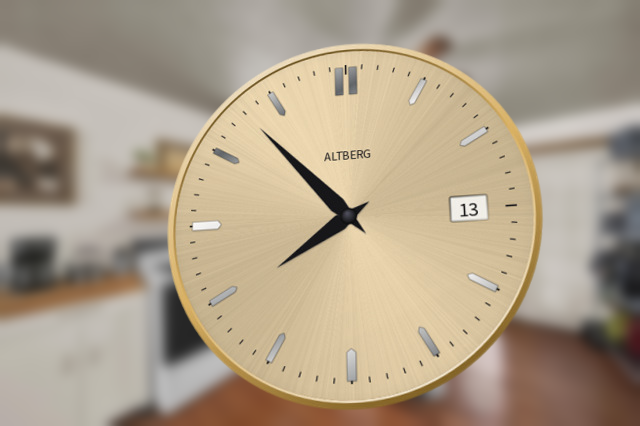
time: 7:53
